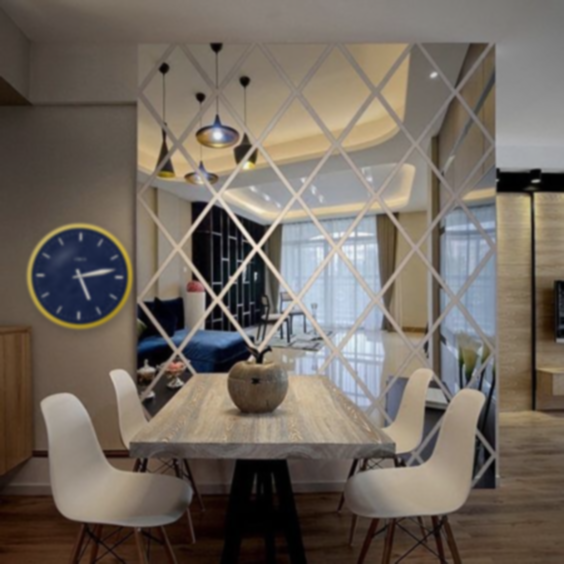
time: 5:13
